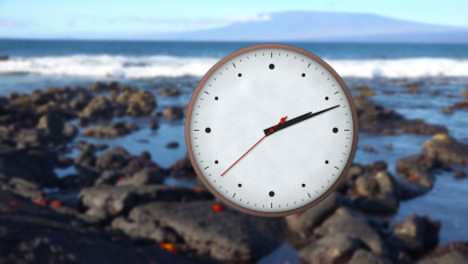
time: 2:11:38
